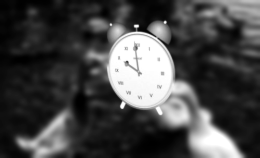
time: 9:59
